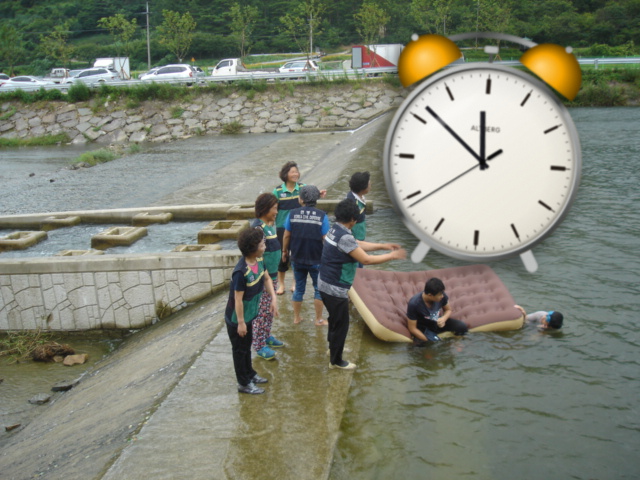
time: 11:51:39
